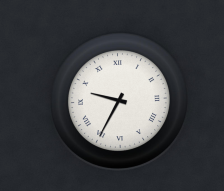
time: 9:35
